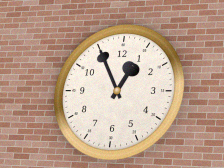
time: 12:55
